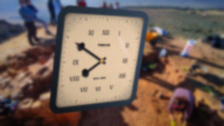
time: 7:50
